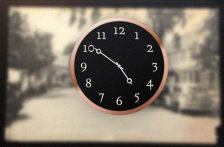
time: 4:51
